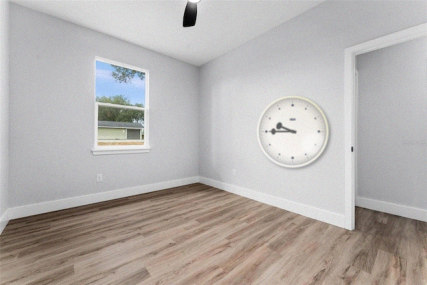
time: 9:45
